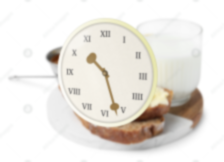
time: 10:27
